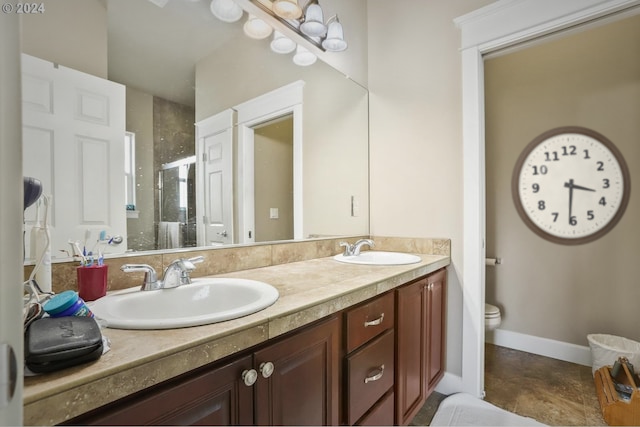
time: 3:31
